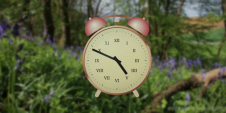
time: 4:49
